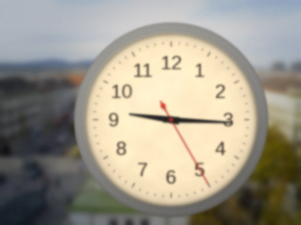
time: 9:15:25
